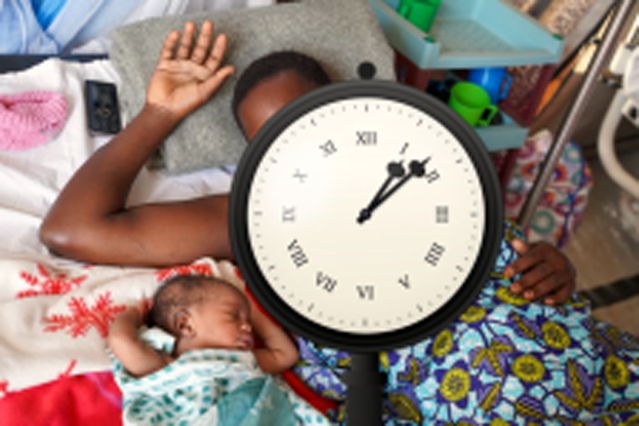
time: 1:08
